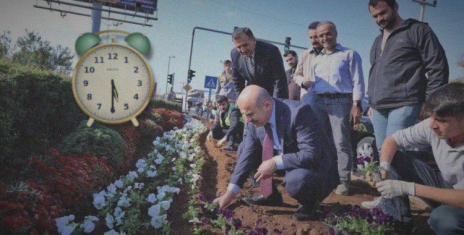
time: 5:30
